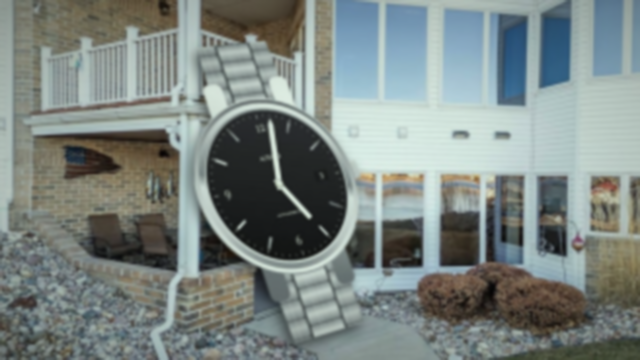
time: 5:02
